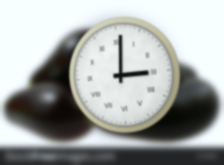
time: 3:01
